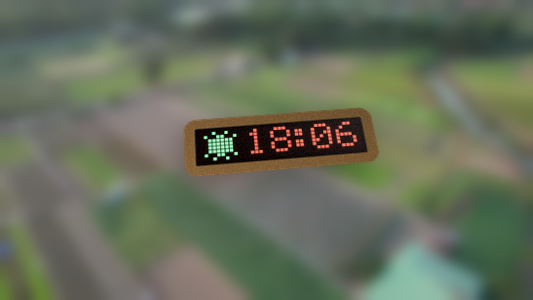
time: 18:06
